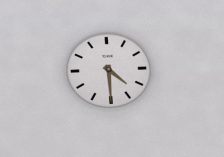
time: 4:30
